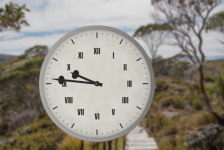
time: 9:46
